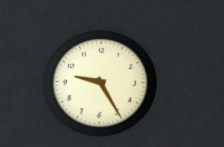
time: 9:25
